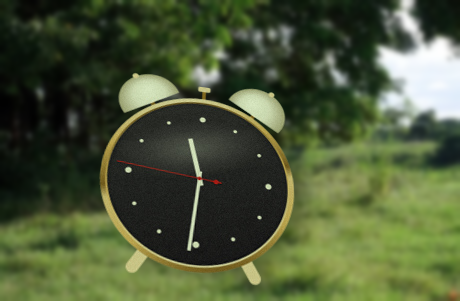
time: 11:30:46
